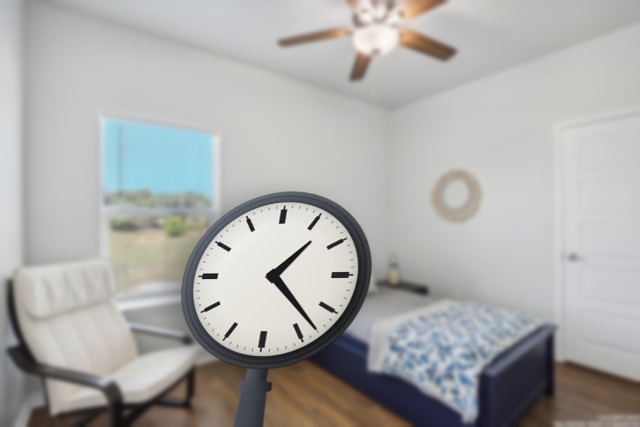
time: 1:23
